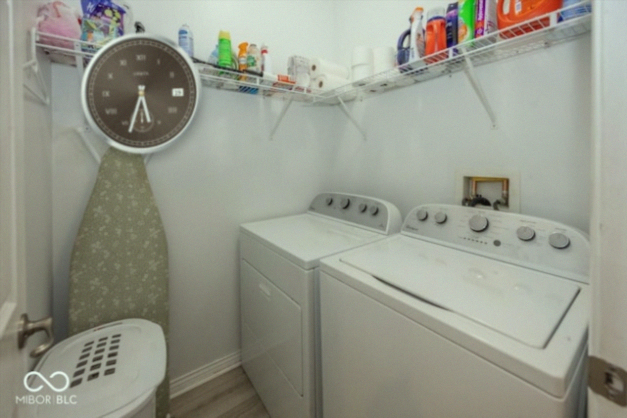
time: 5:33
